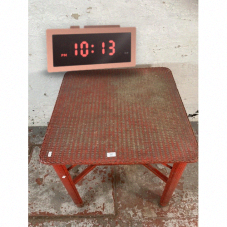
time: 10:13
